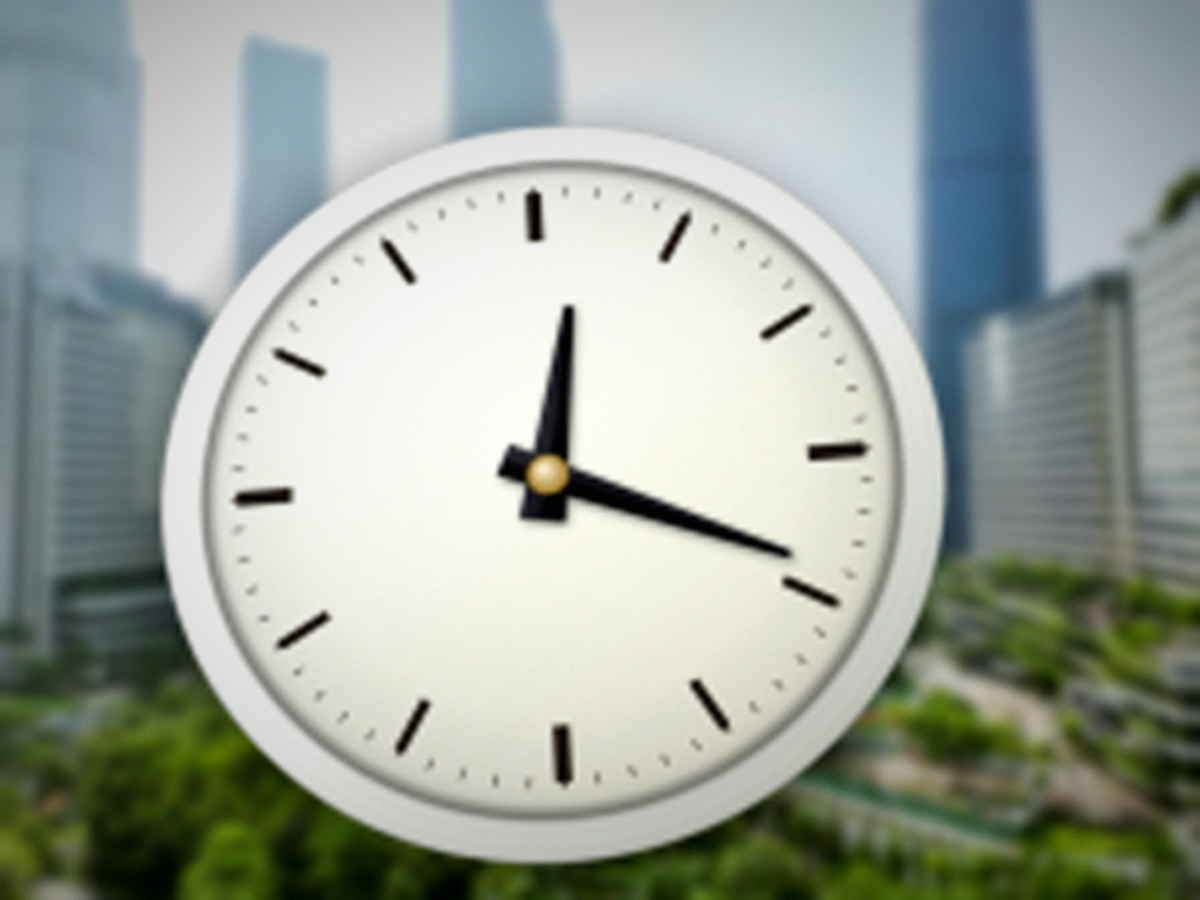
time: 12:19
